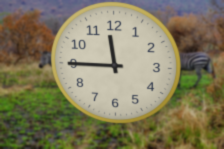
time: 11:45
